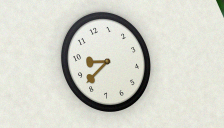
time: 9:42
